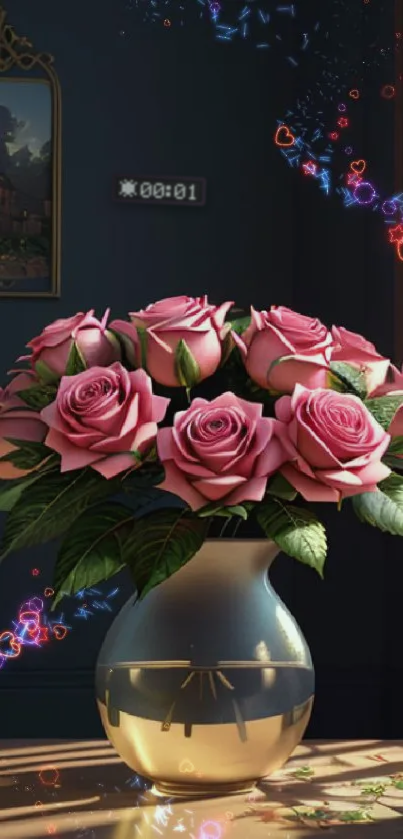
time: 0:01
